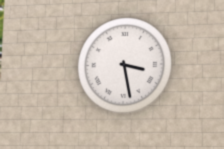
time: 3:28
